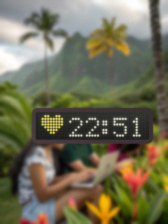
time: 22:51
